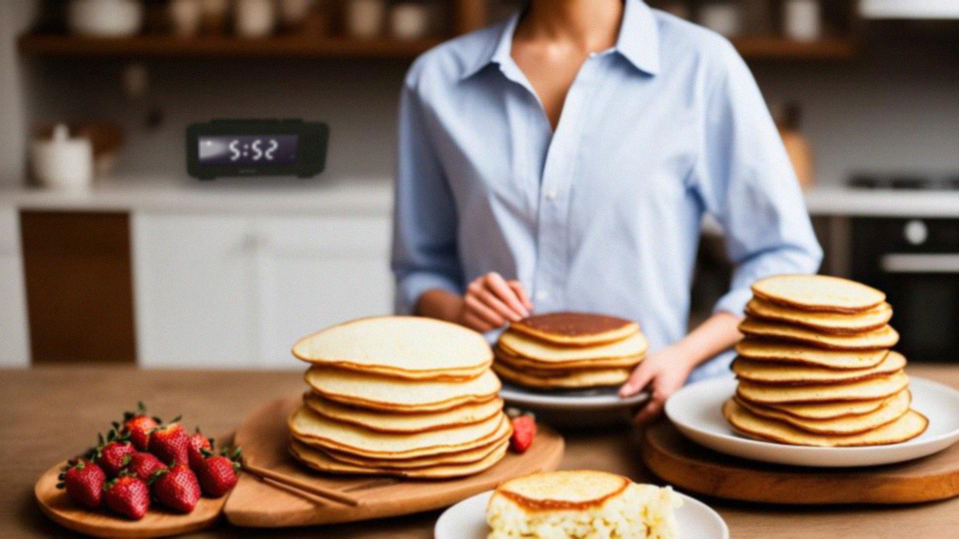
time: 5:52
